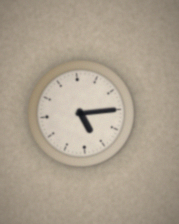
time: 5:15
